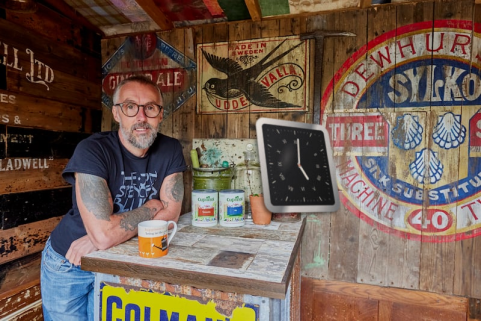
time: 5:01
